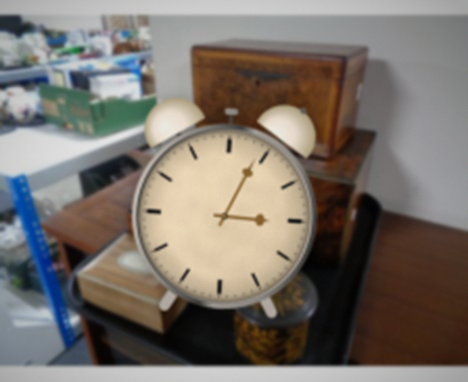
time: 3:04
